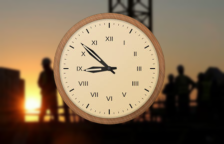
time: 8:52
